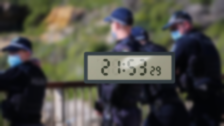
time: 21:53:29
